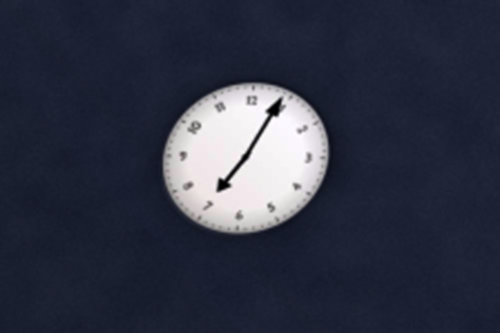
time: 7:04
